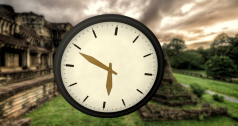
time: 5:49
